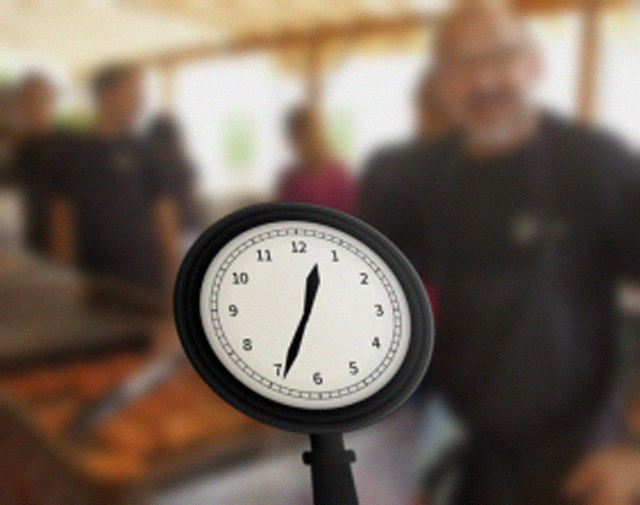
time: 12:34
